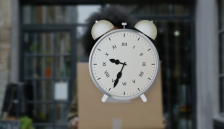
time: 9:34
